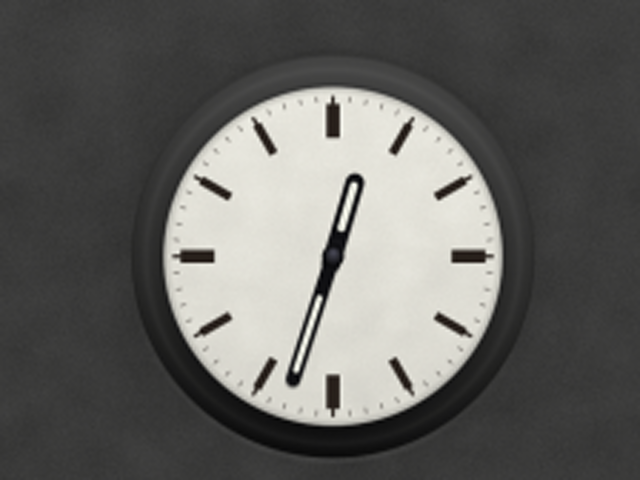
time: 12:33
